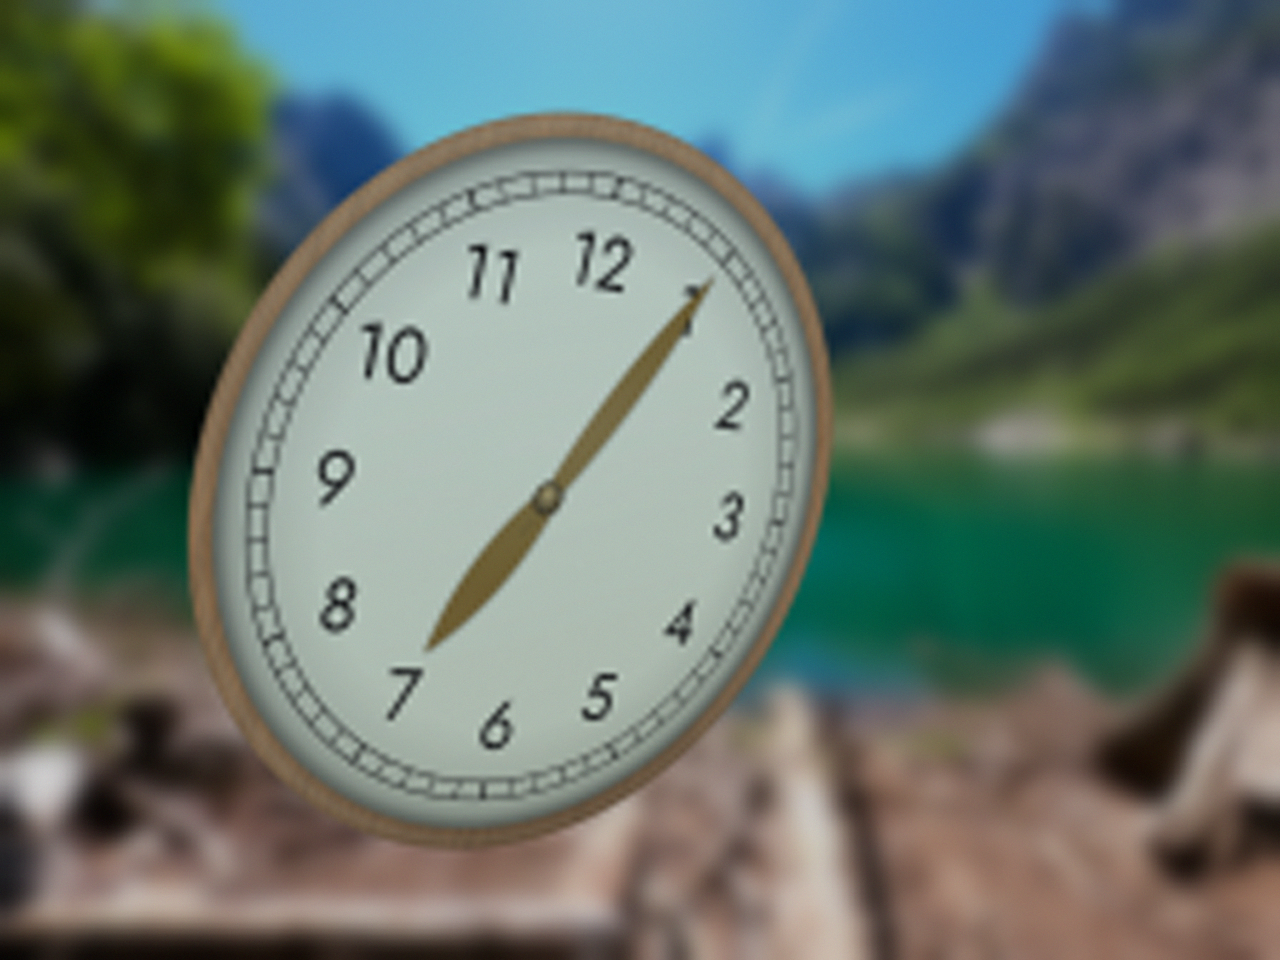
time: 7:05
